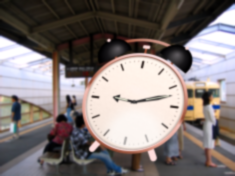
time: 9:12
